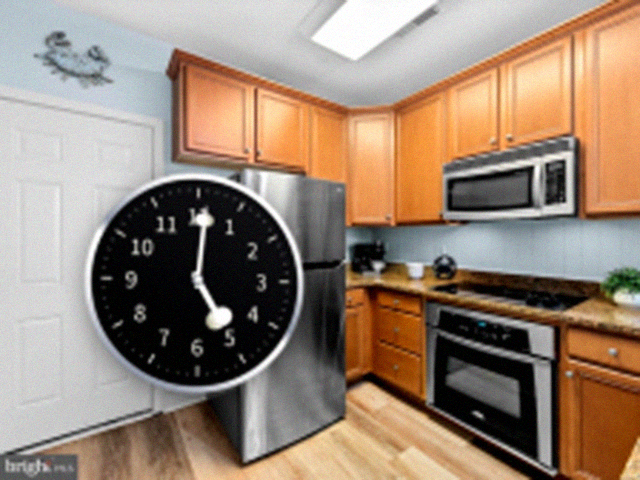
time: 5:01
